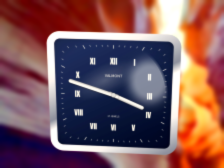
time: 3:48
